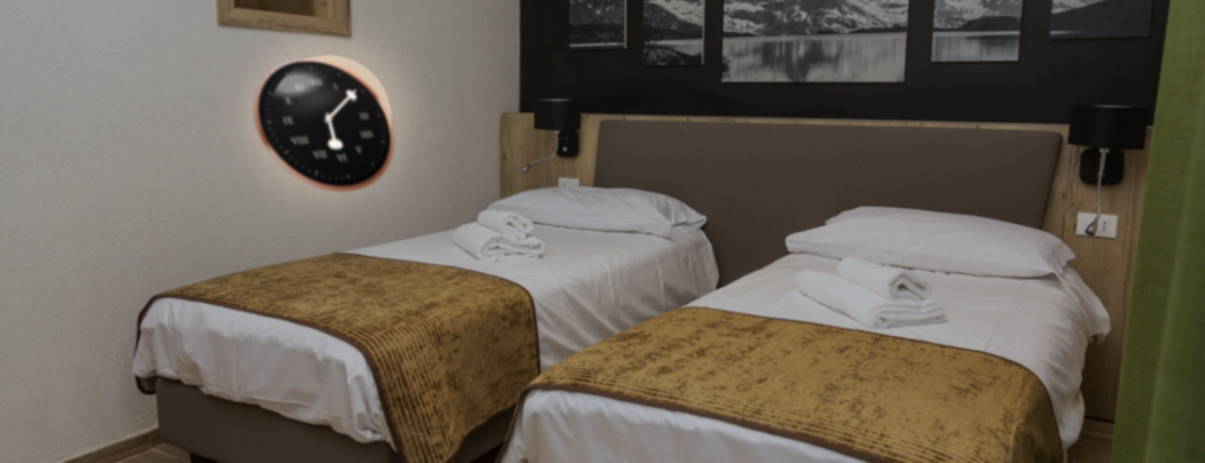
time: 6:09
